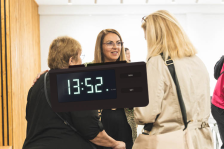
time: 13:52
